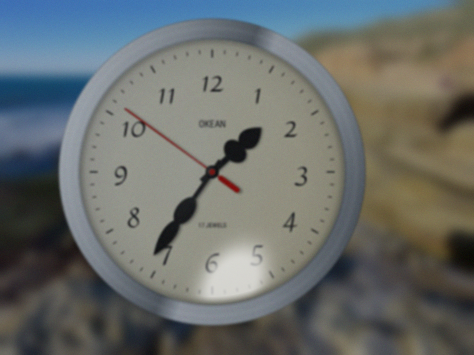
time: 1:35:51
